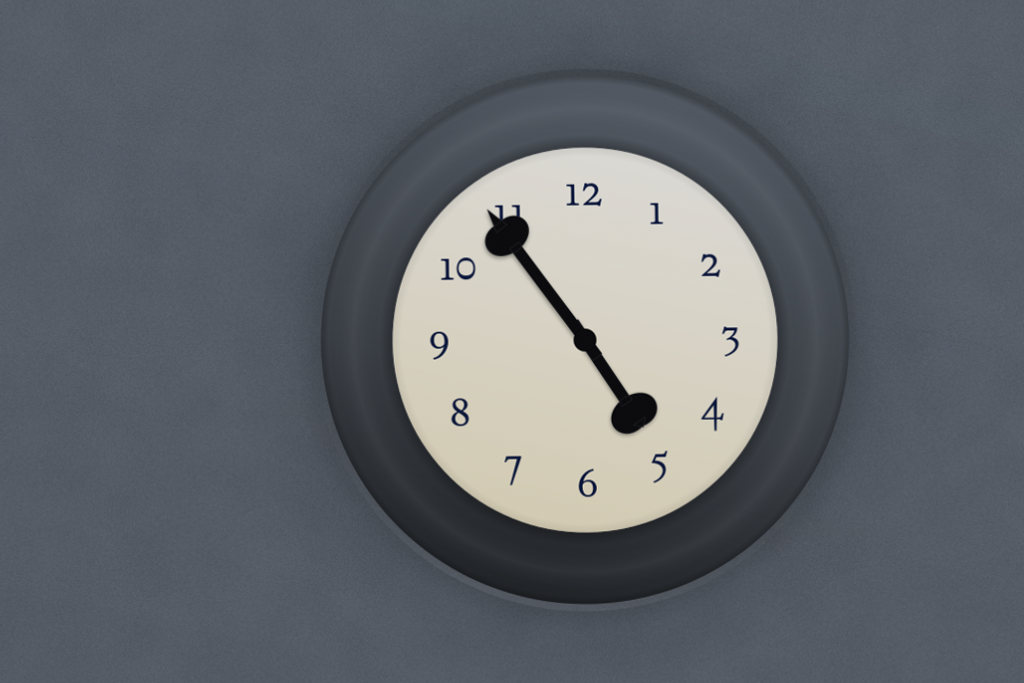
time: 4:54
